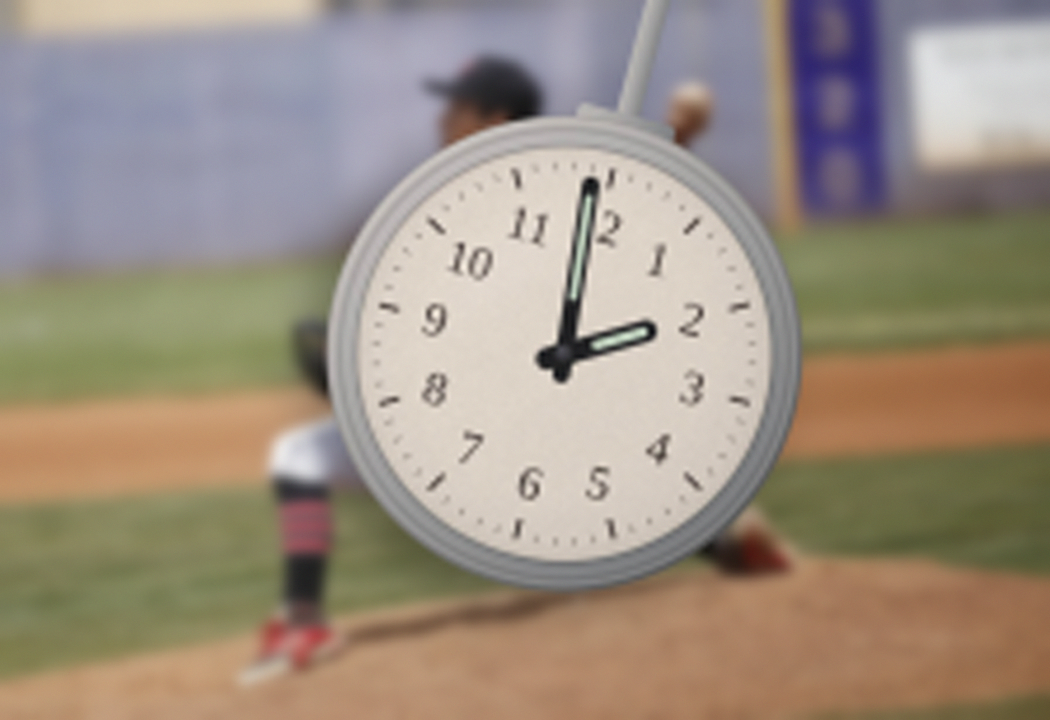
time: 1:59
